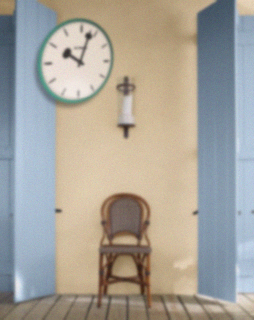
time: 10:03
